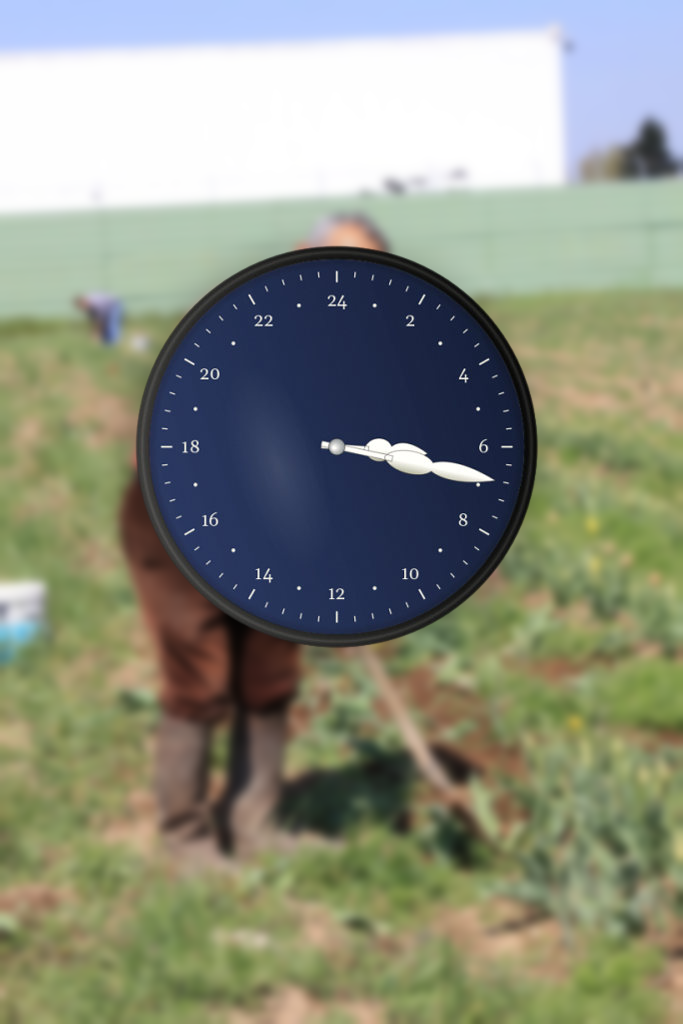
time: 6:17
